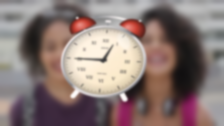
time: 12:45
